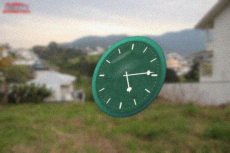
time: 5:14
